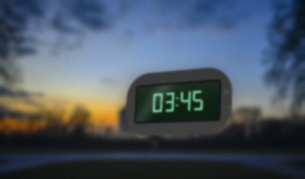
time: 3:45
